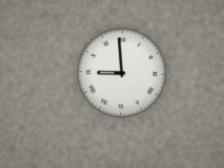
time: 8:59
